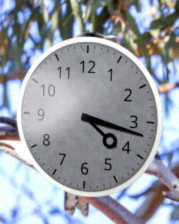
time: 4:17
